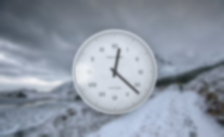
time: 12:22
